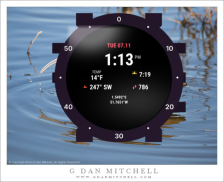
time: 1:13
